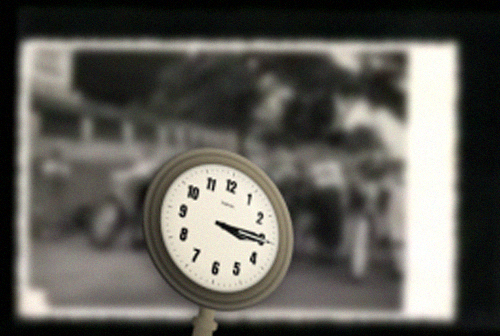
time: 3:15
